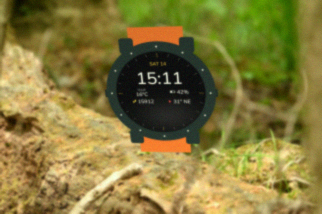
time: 15:11
